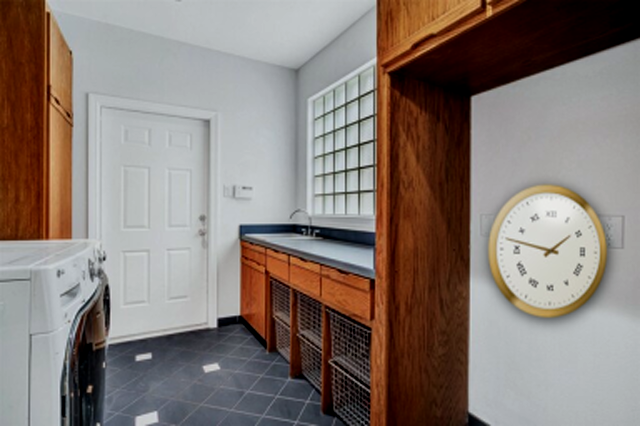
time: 1:47
